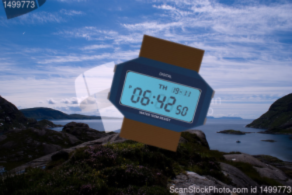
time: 6:42:50
